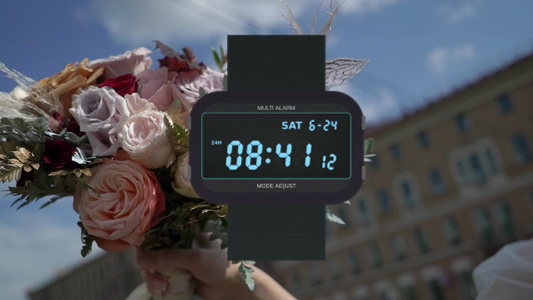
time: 8:41:12
